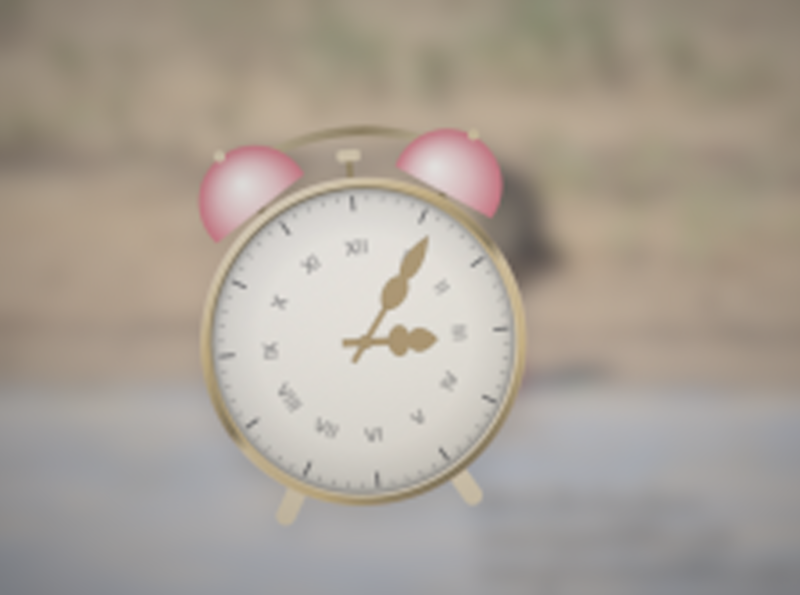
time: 3:06
